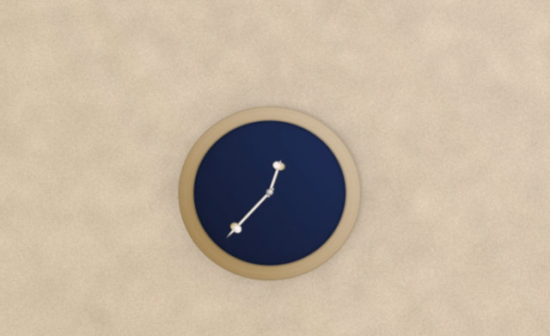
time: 12:37
